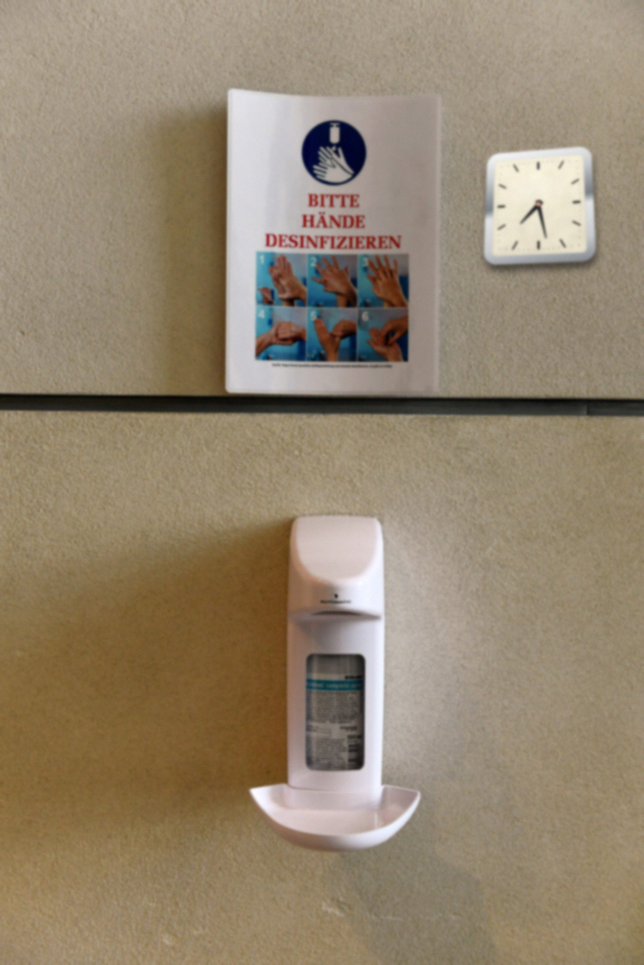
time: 7:28
